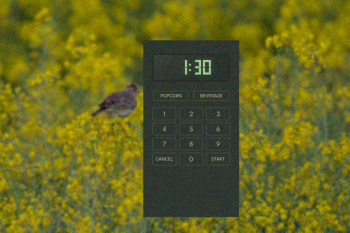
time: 1:30
